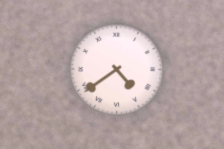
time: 4:39
